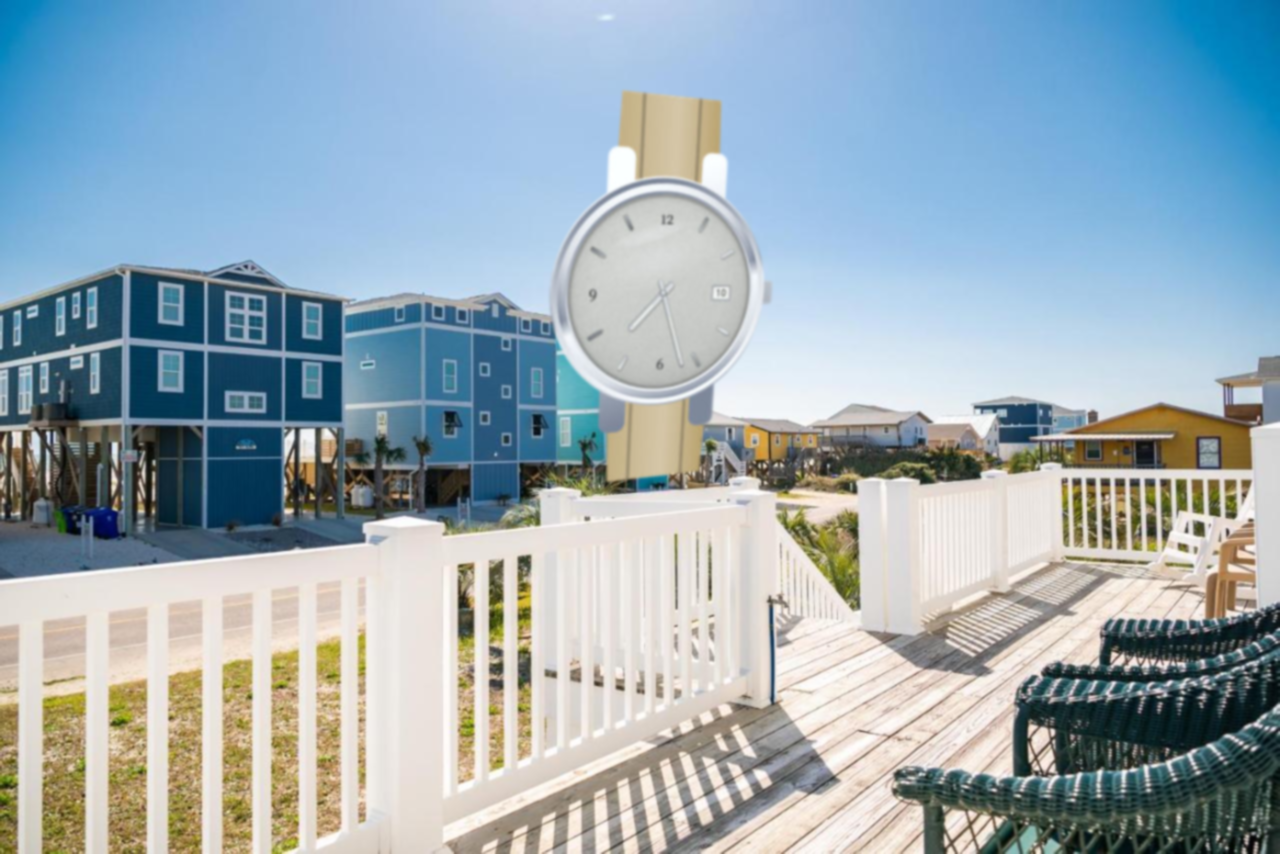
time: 7:27
